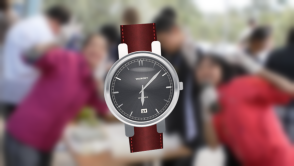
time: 6:08
